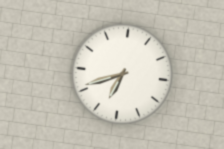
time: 6:41
